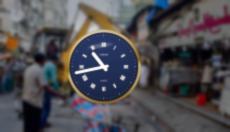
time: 10:43
